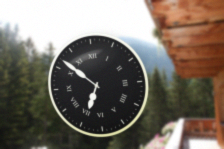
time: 6:52
